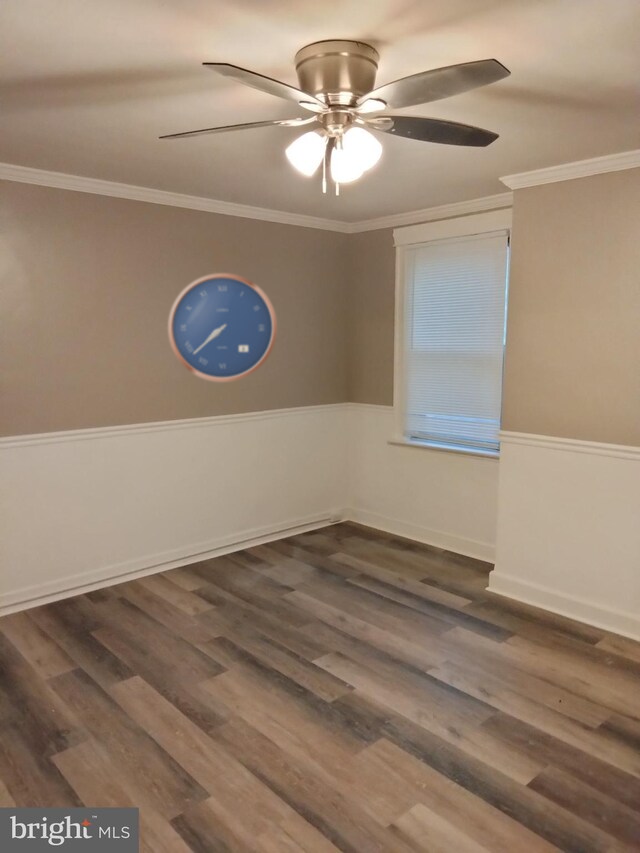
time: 7:38
